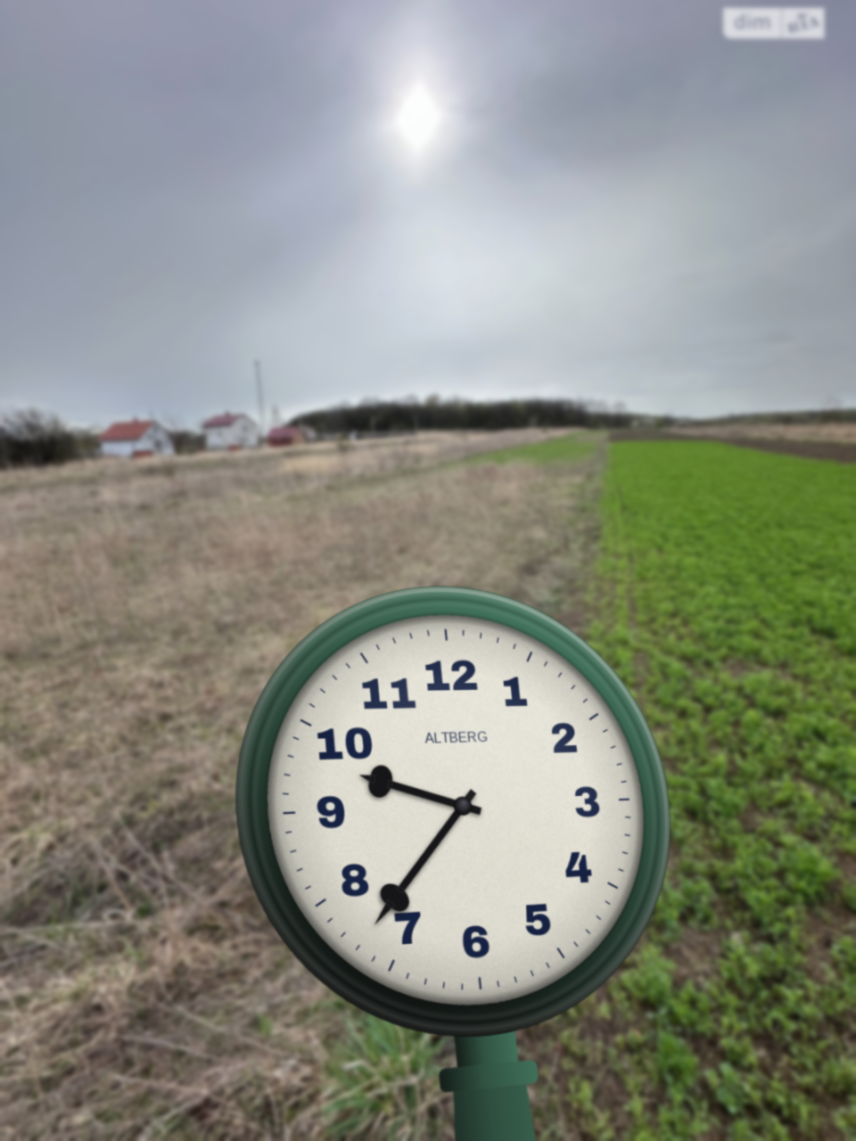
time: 9:37
